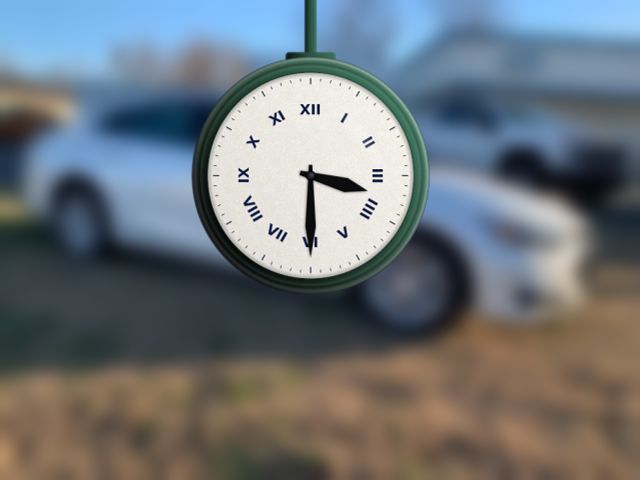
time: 3:30
